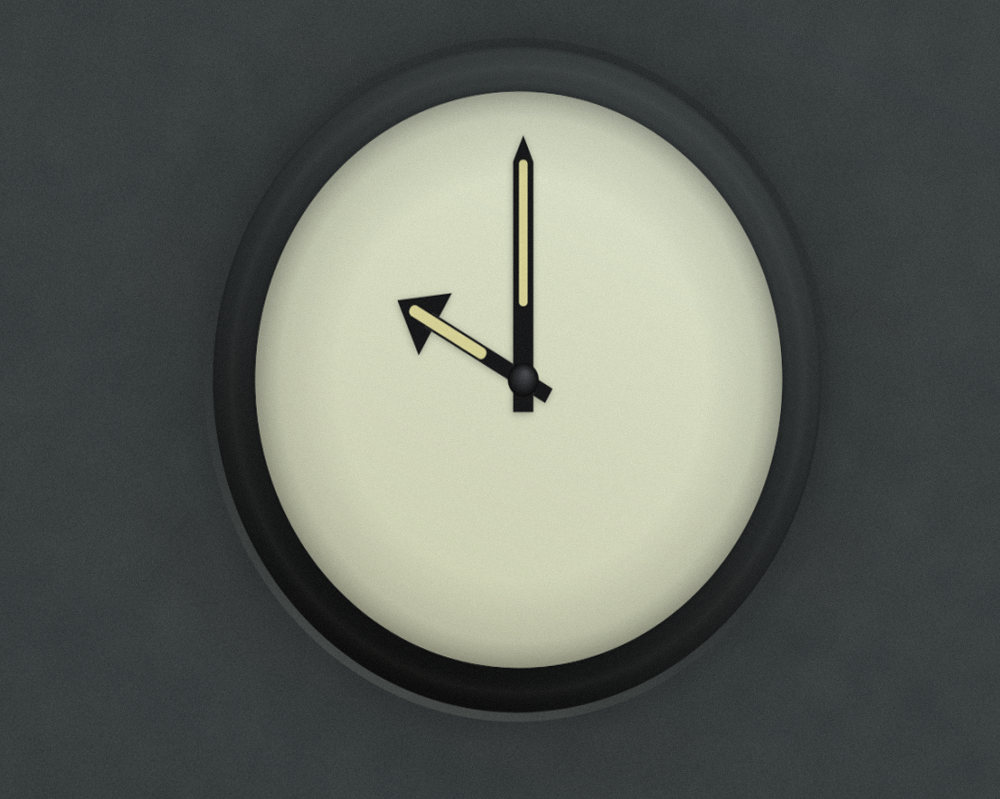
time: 10:00
